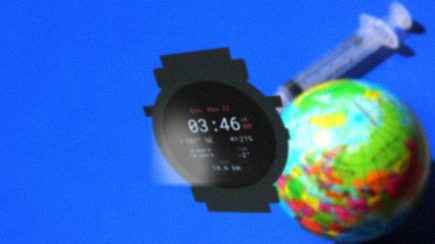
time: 3:46
